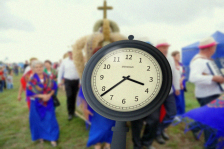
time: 3:38
